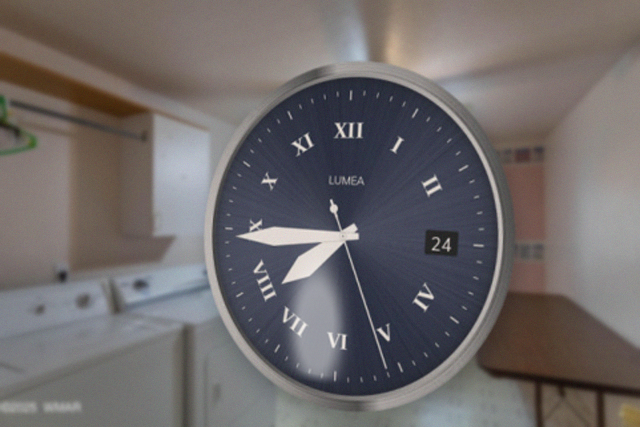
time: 7:44:26
